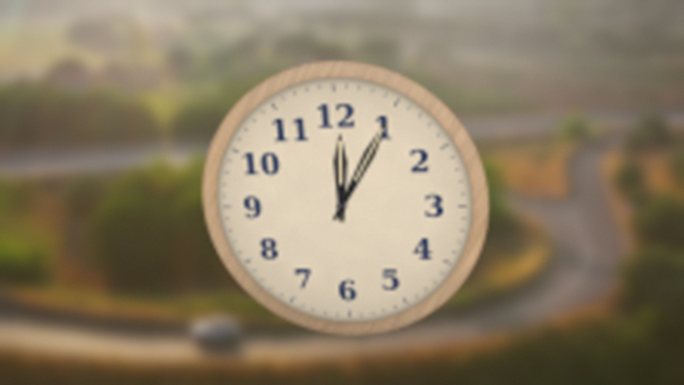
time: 12:05
